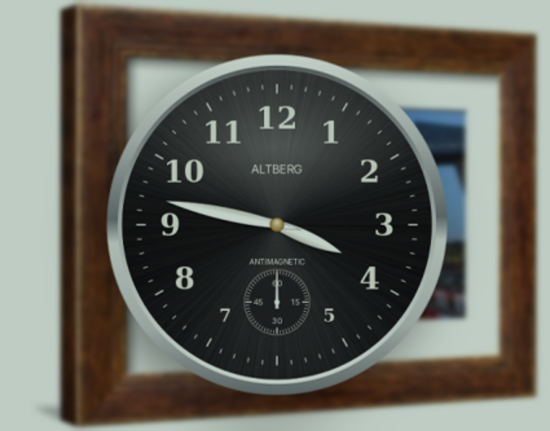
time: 3:47
